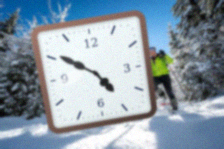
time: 4:51
